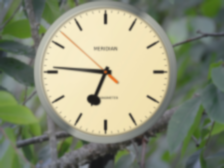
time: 6:45:52
